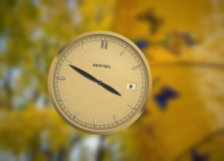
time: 3:49
